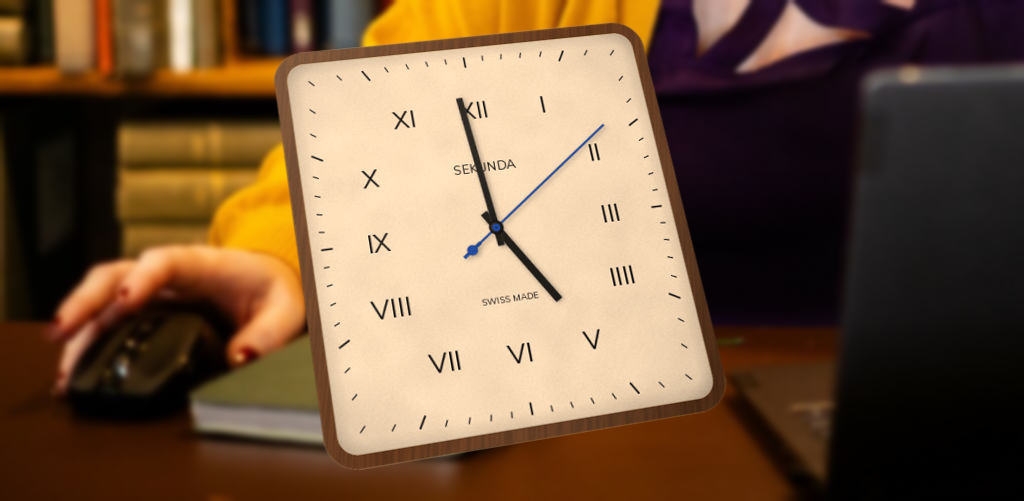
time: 4:59:09
